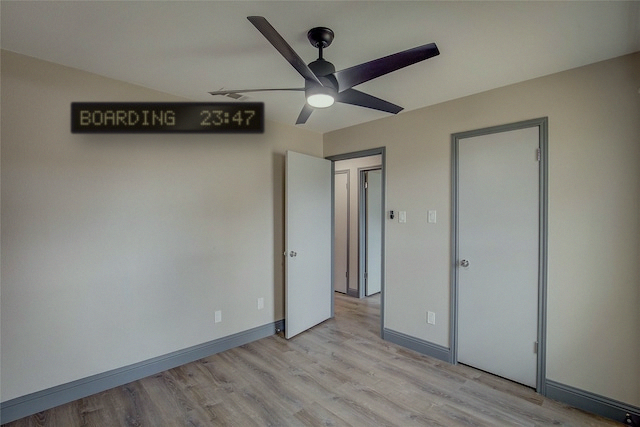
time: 23:47
